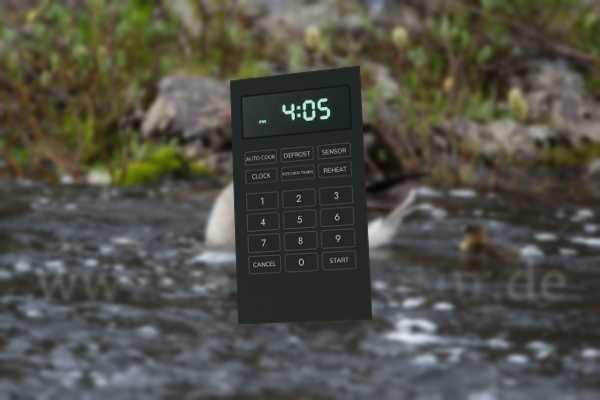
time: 4:05
